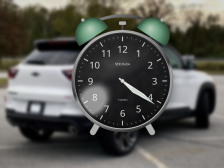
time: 4:21
